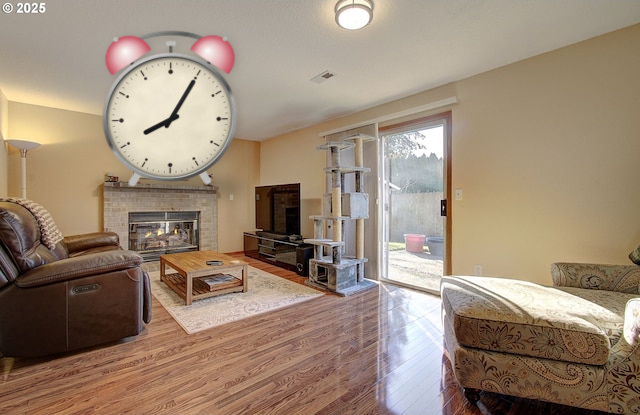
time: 8:05
